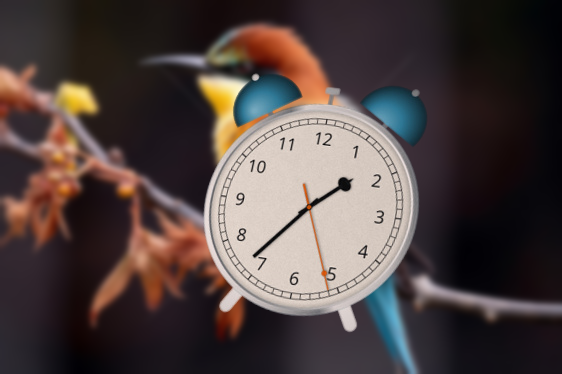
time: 1:36:26
